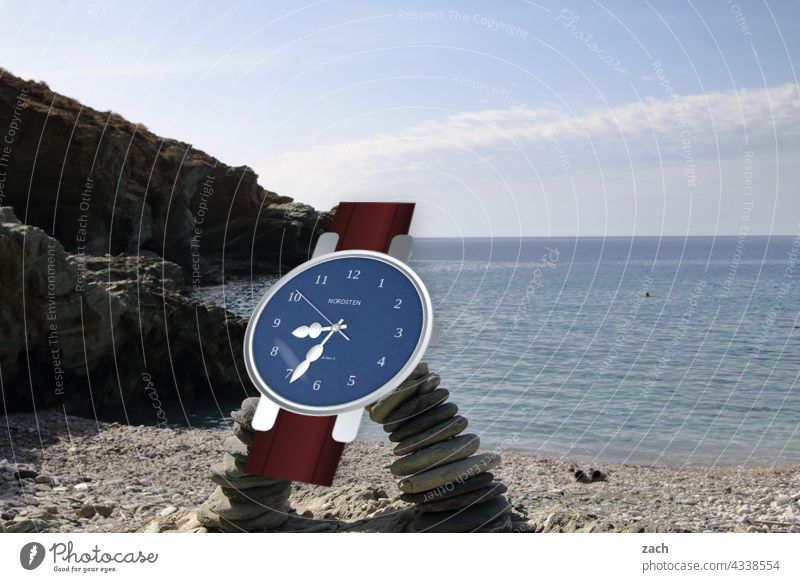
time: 8:33:51
